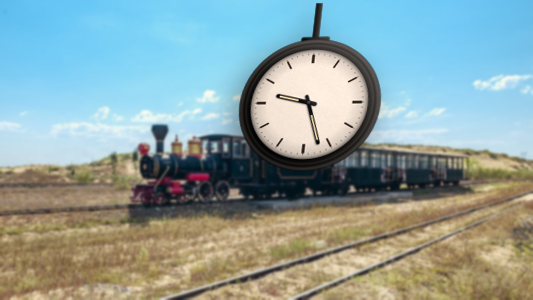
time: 9:27
